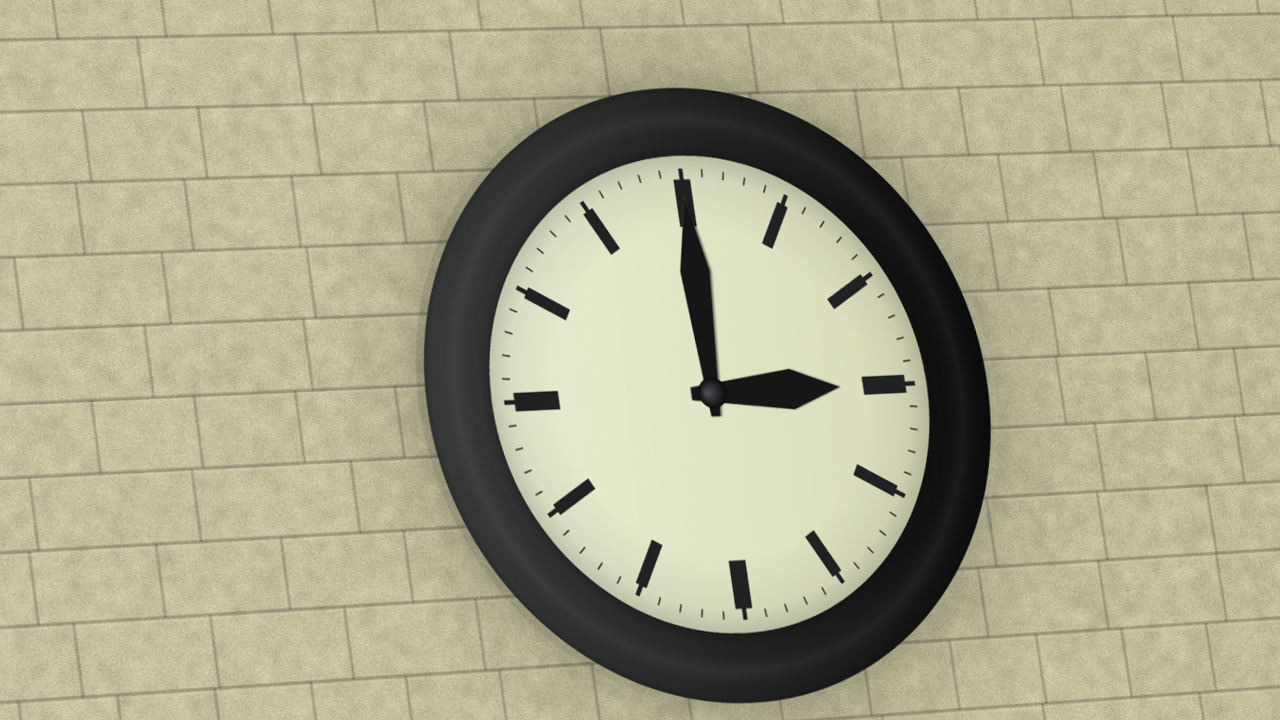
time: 3:00
